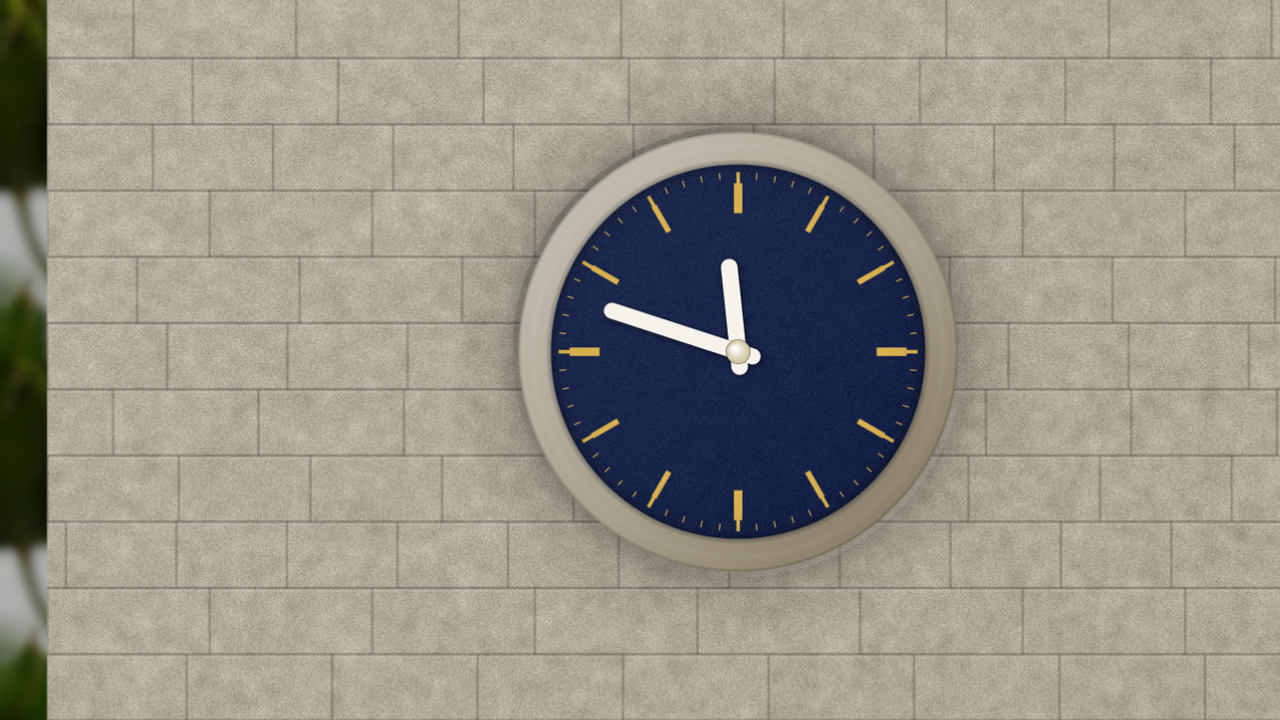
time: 11:48
